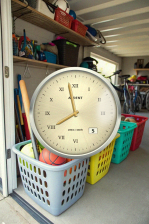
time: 7:58
